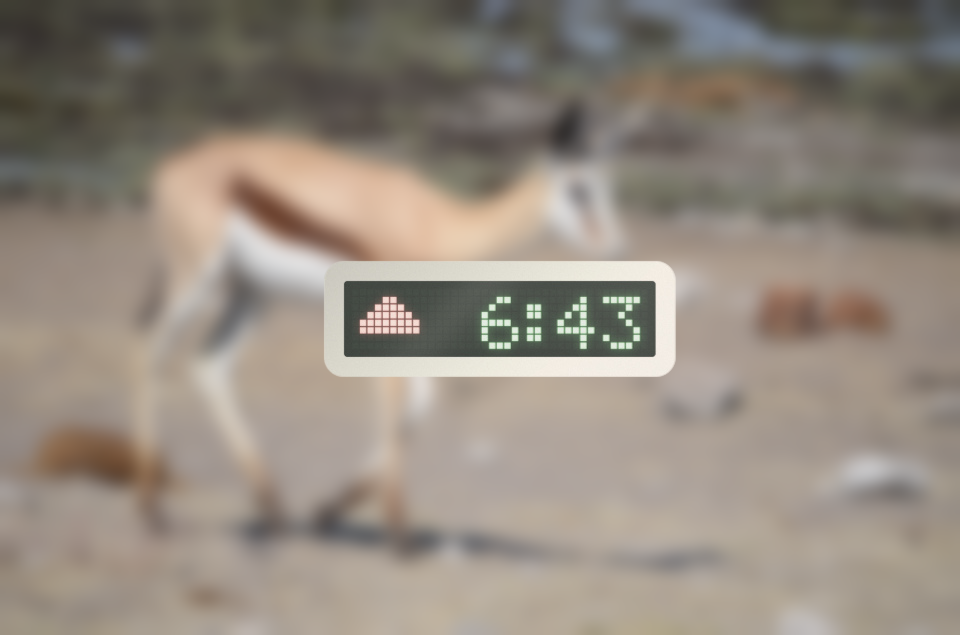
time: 6:43
